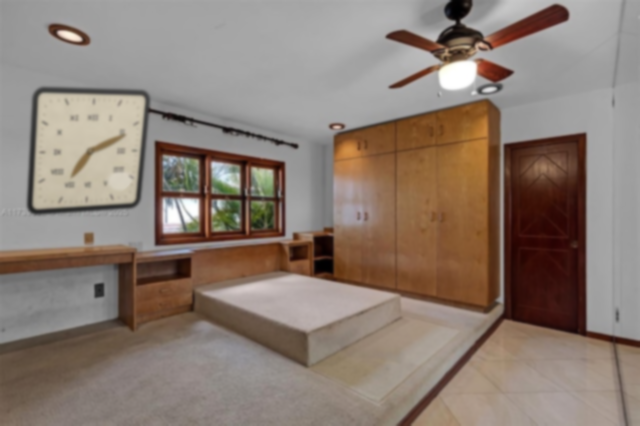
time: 7:11
